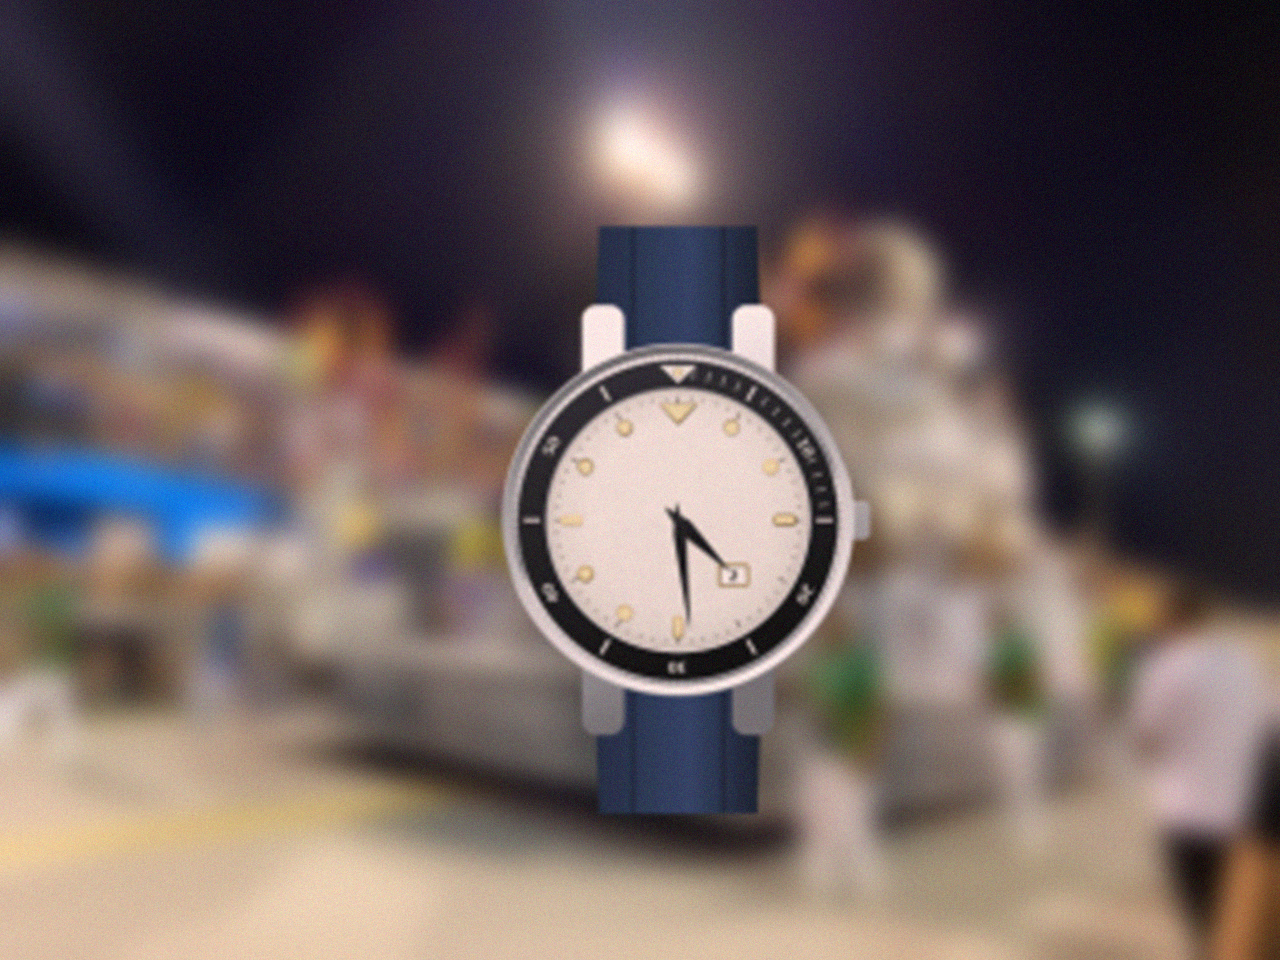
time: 4:29
